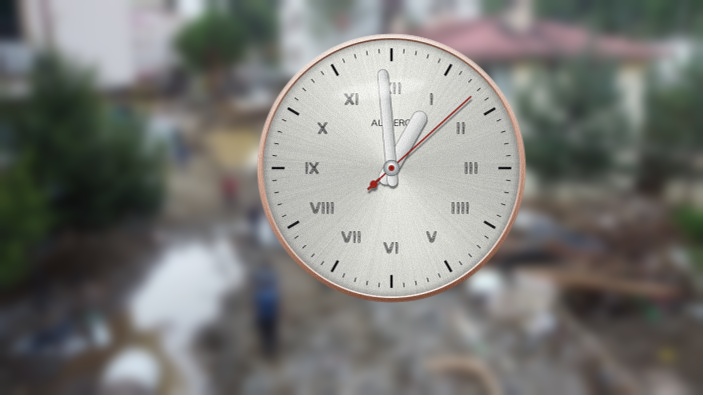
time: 12:59:08
